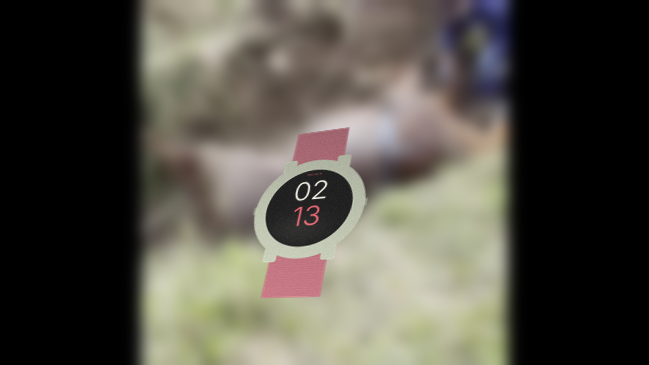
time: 2:13
